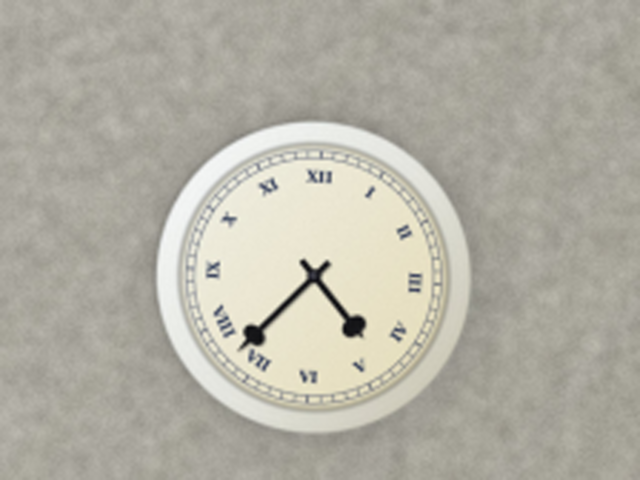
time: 4:37
